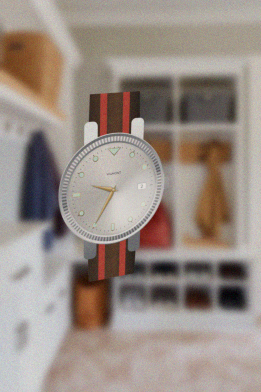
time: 9:35
